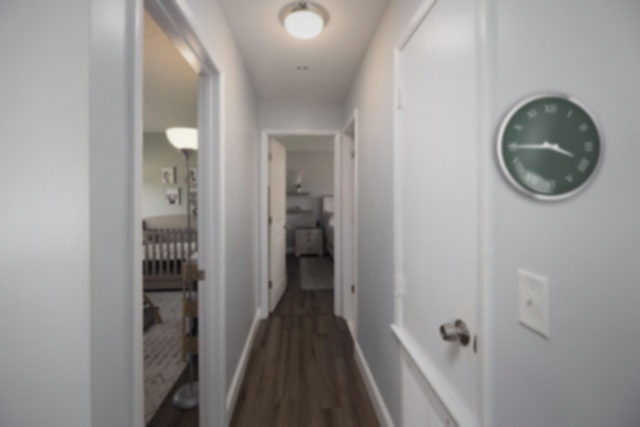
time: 3:45
